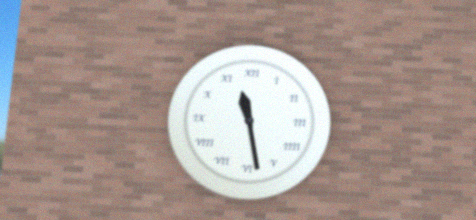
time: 11:28
